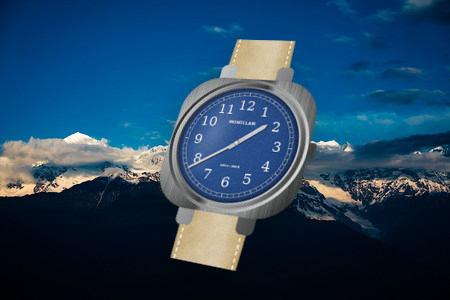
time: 1:39
